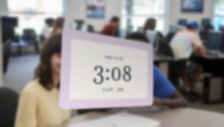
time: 3:08
